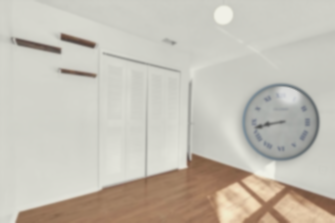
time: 8:43
